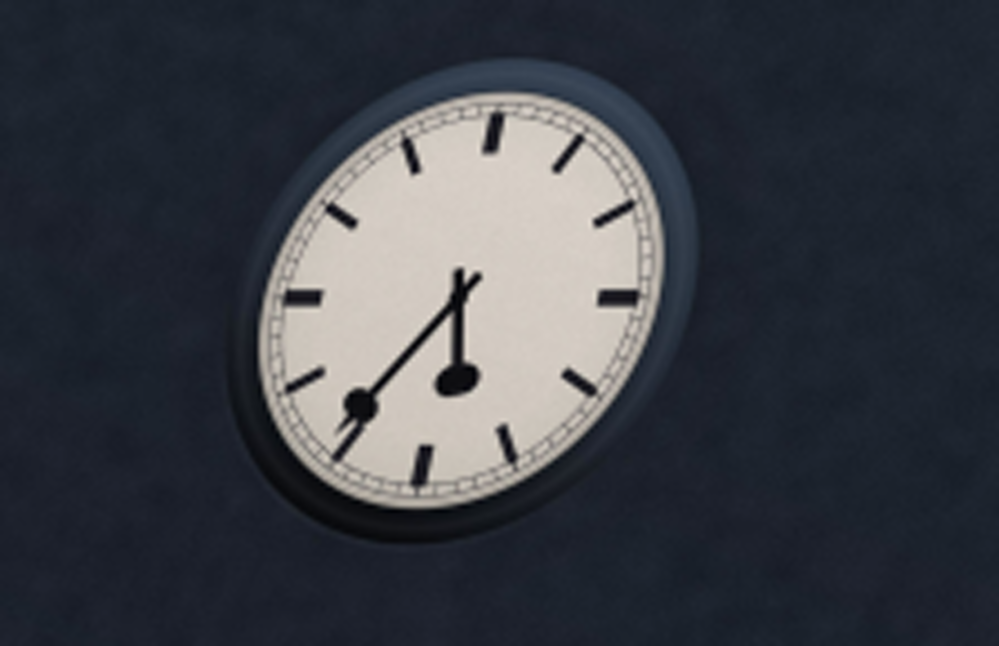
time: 5:36
